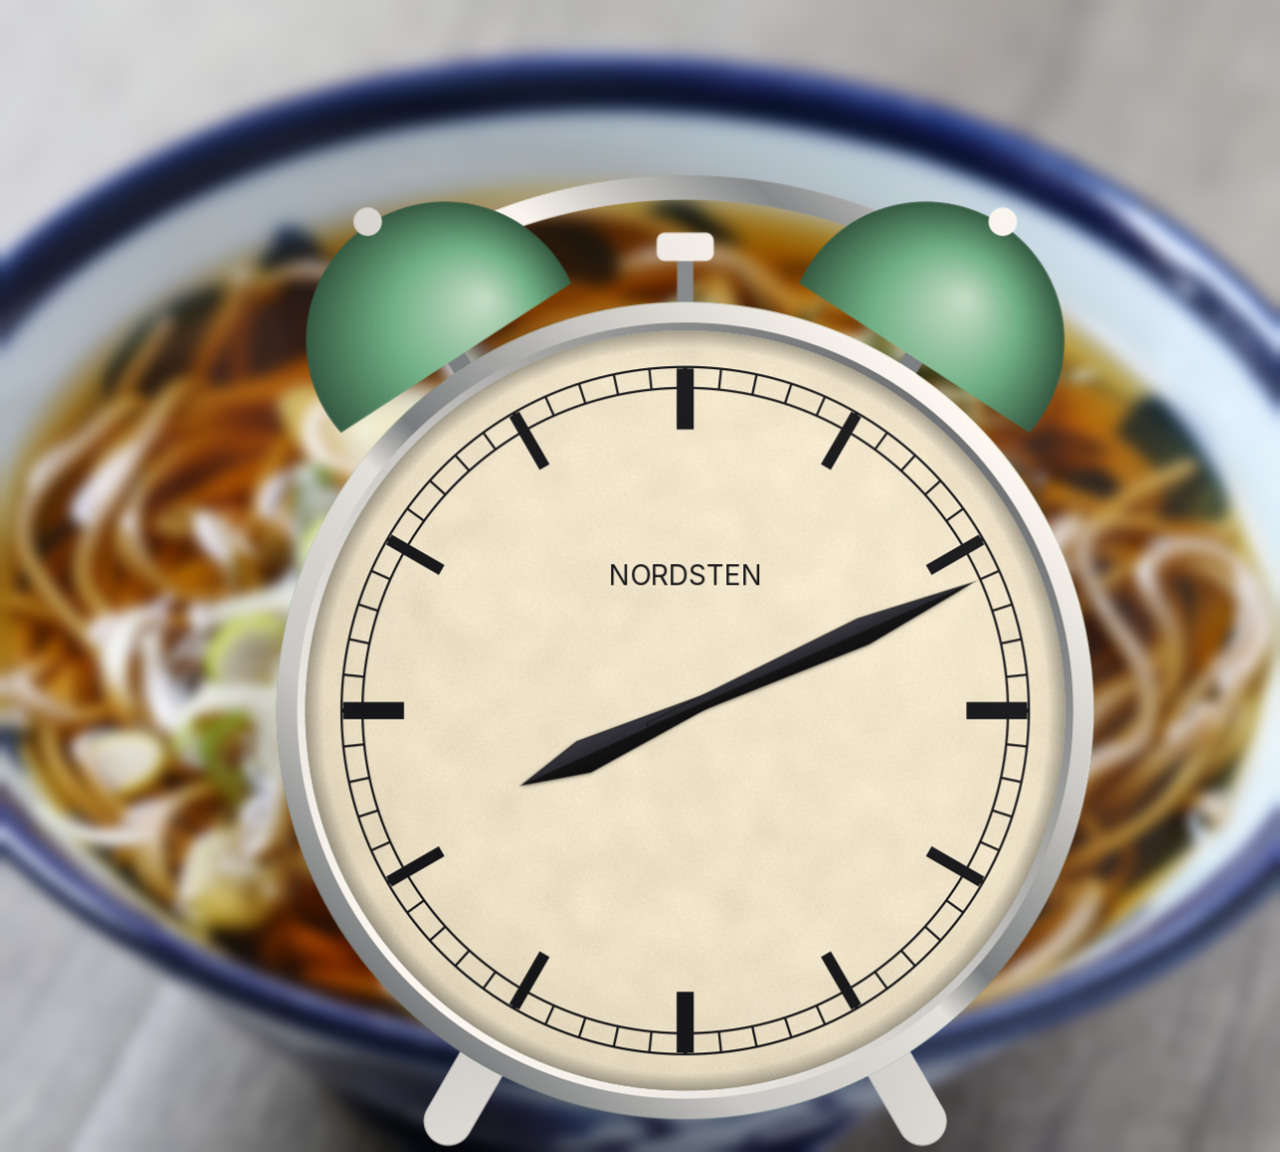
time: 8:11
